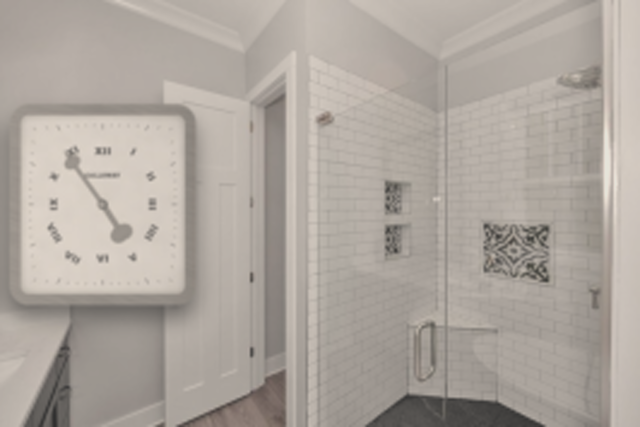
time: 4:54
